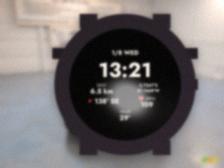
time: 13:21
